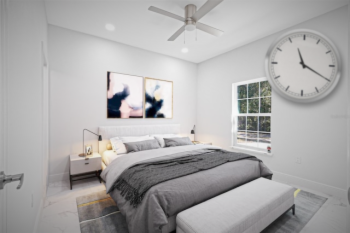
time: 11:20
